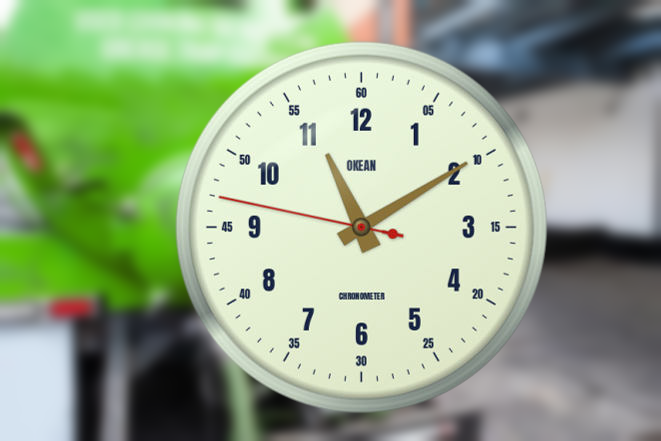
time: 11:09:47
